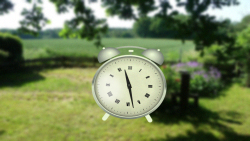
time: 11:28
